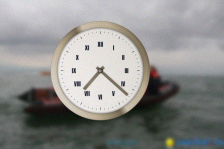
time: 7:22
